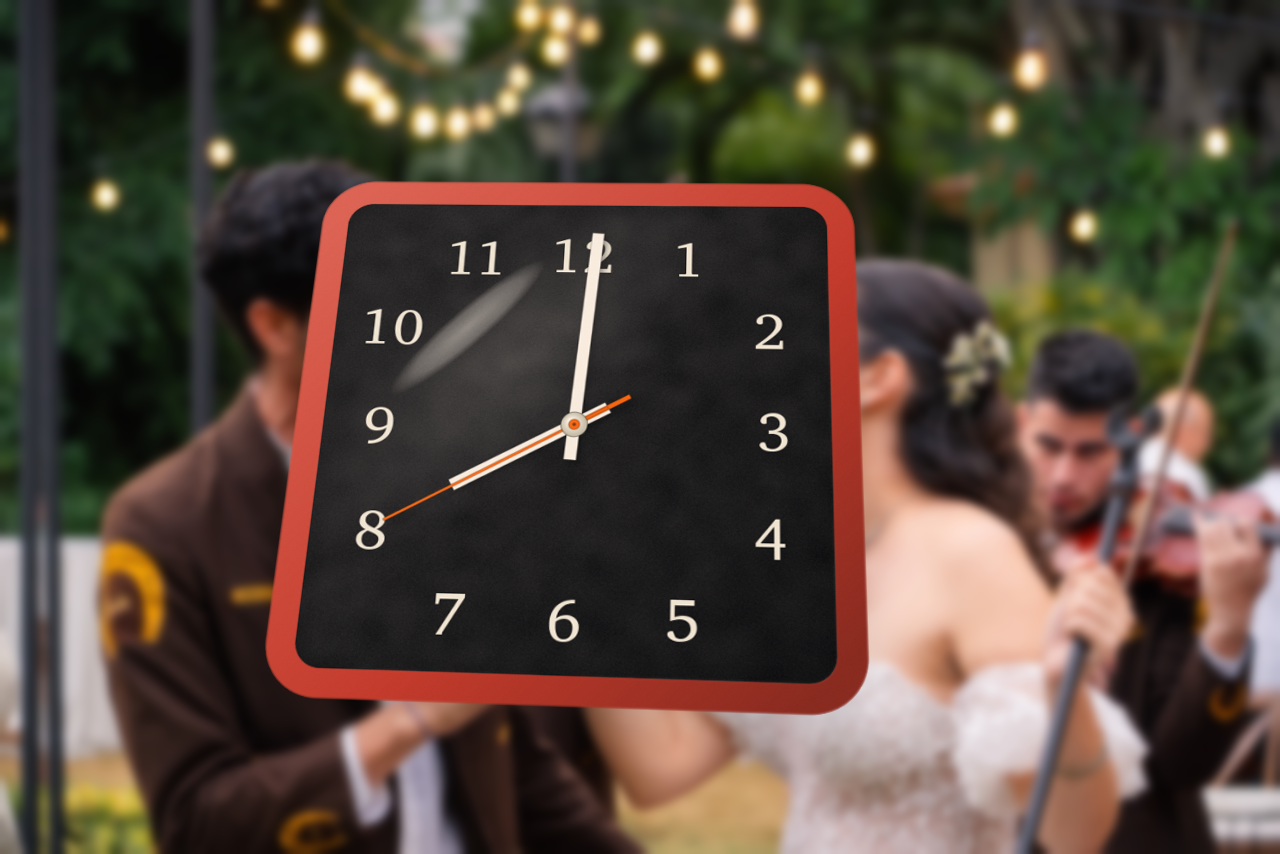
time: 8:00:40
